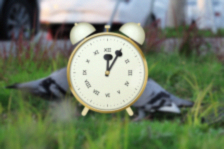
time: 12:05
